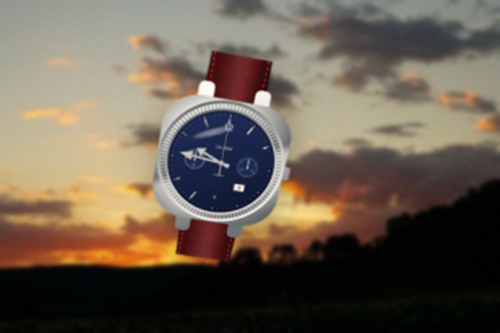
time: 9:46
